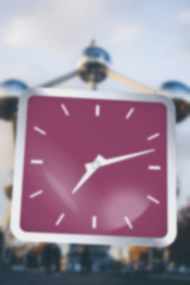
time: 7:12
